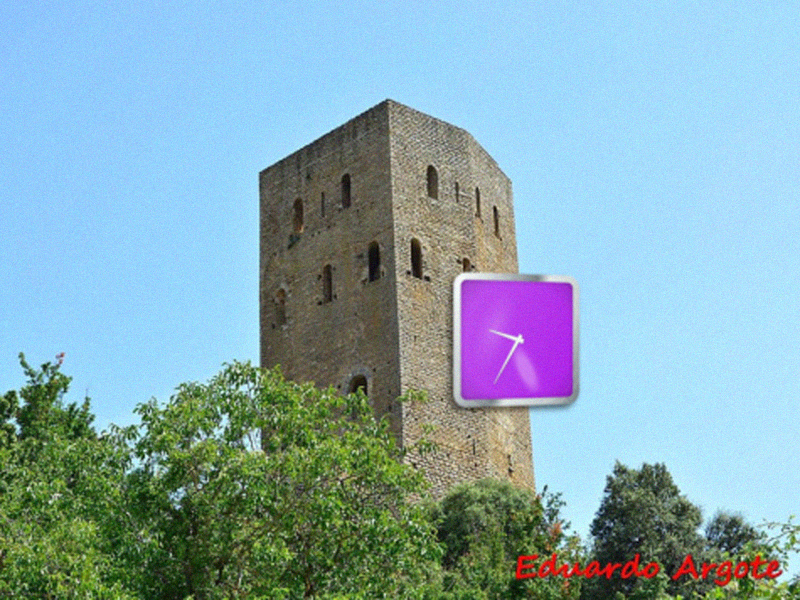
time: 9:35
